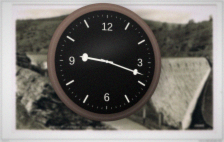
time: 9:18
